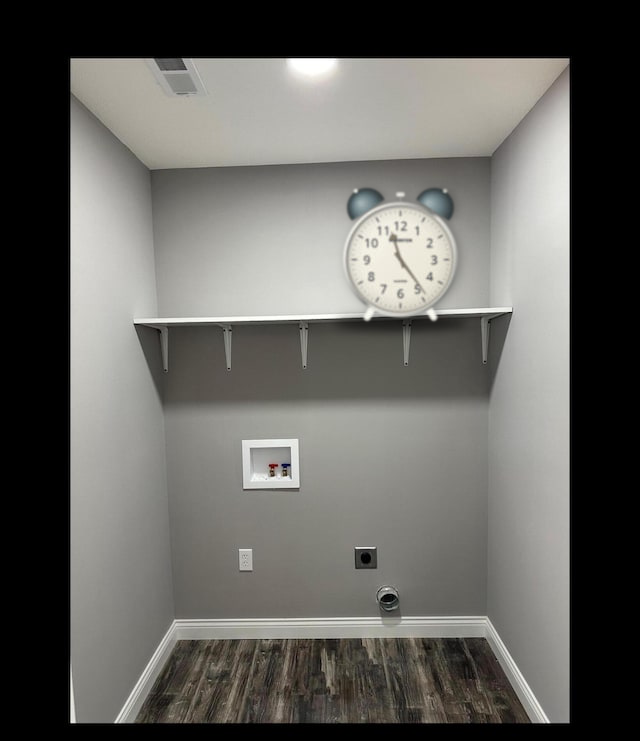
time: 11:24
